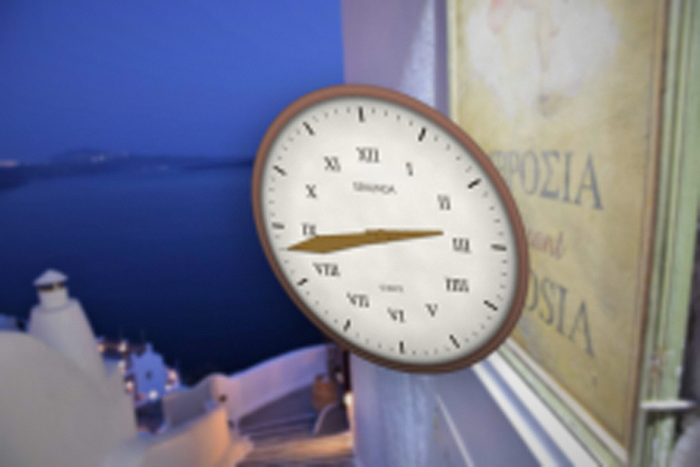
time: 2:43
